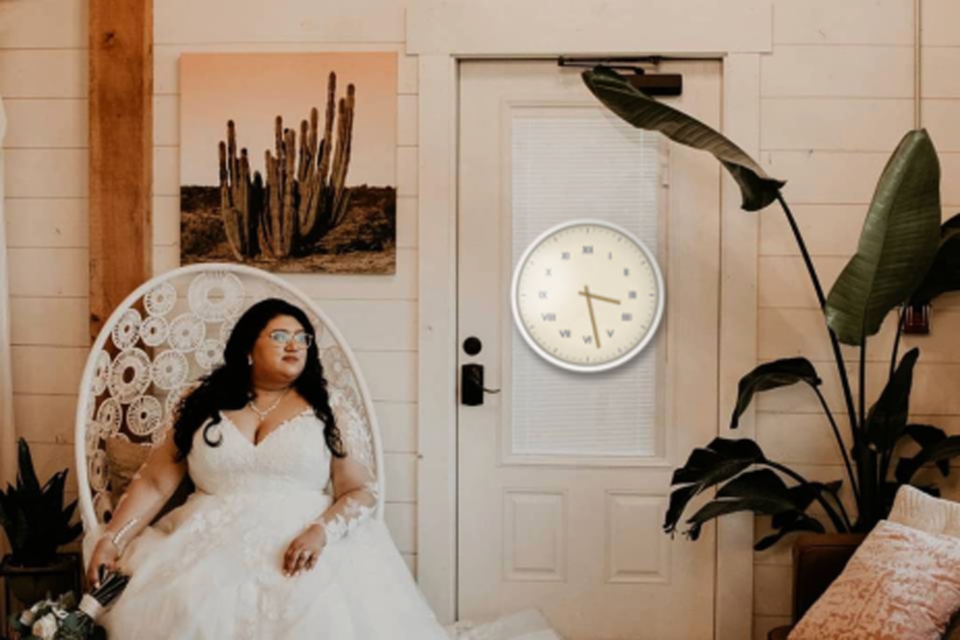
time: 3:28
